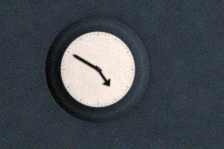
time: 4:50
